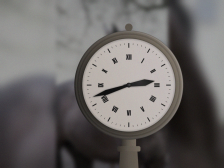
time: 2:42
